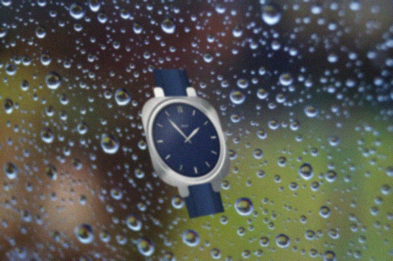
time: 1:54
